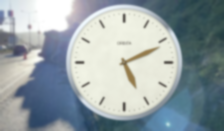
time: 5:11
